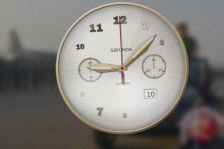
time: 9:08
